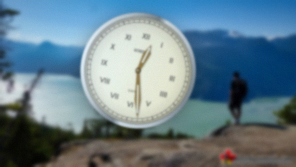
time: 12:28
